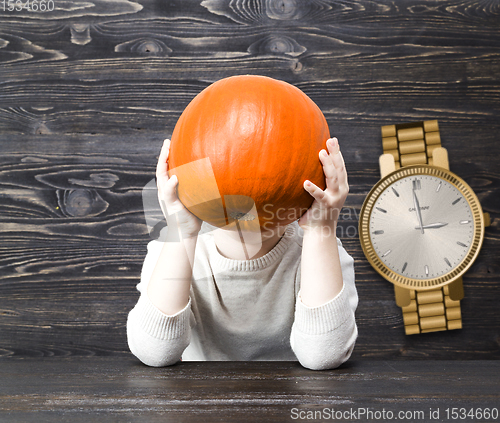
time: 2:59
